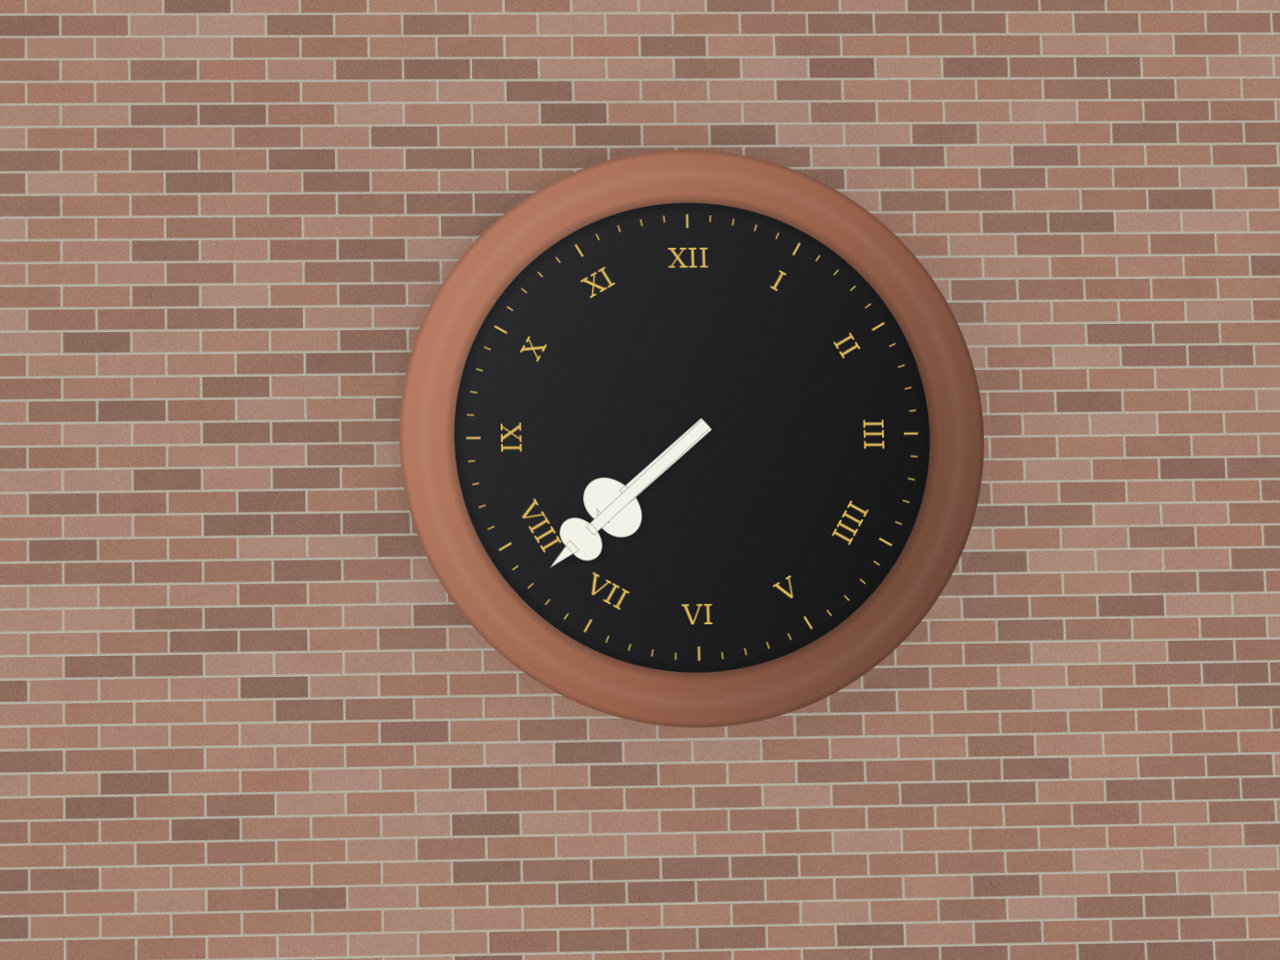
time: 7:38
